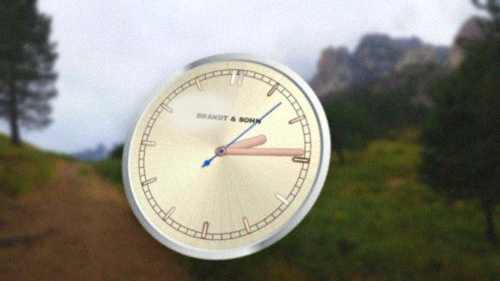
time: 2:14:07
